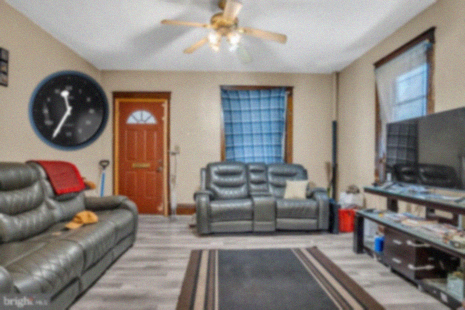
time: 11:35
